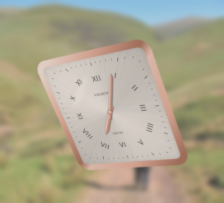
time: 7:04
